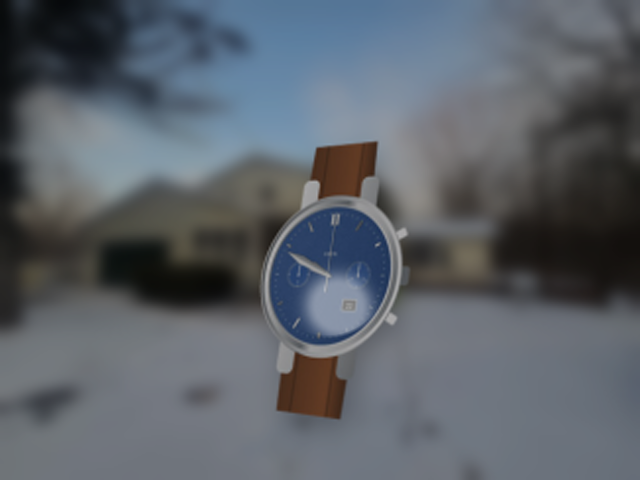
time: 9:49
